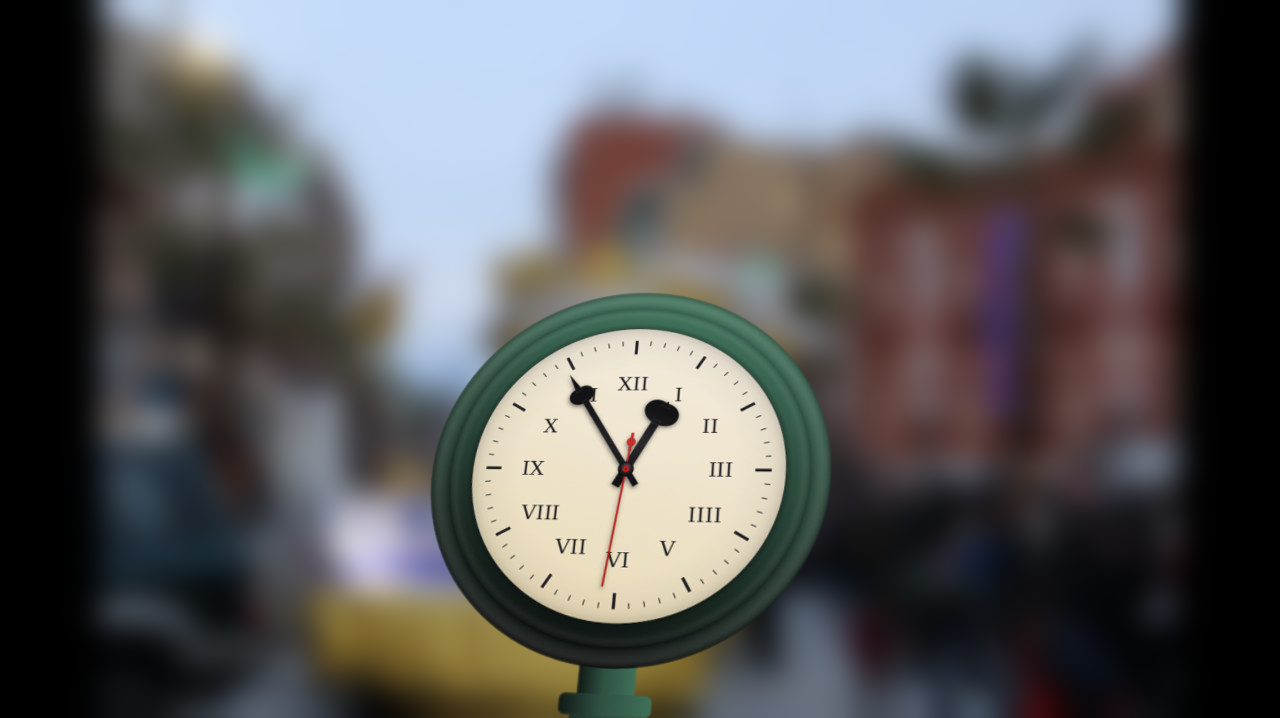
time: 12:54:31
